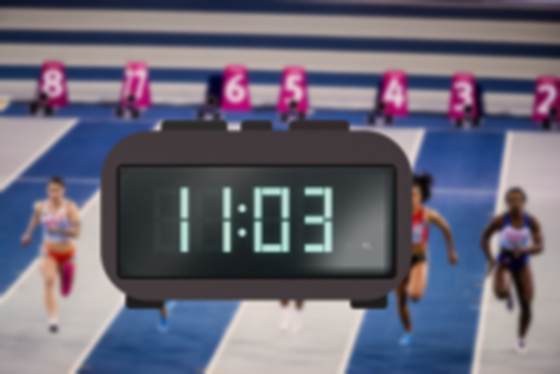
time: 11:03
